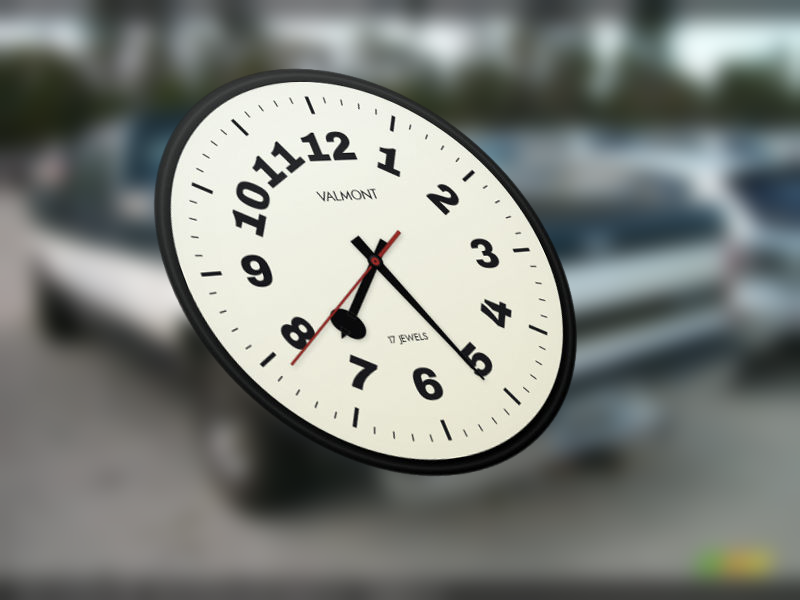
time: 7:25:39
